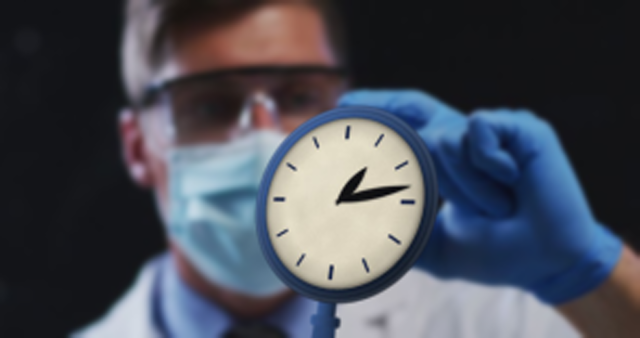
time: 1:13
